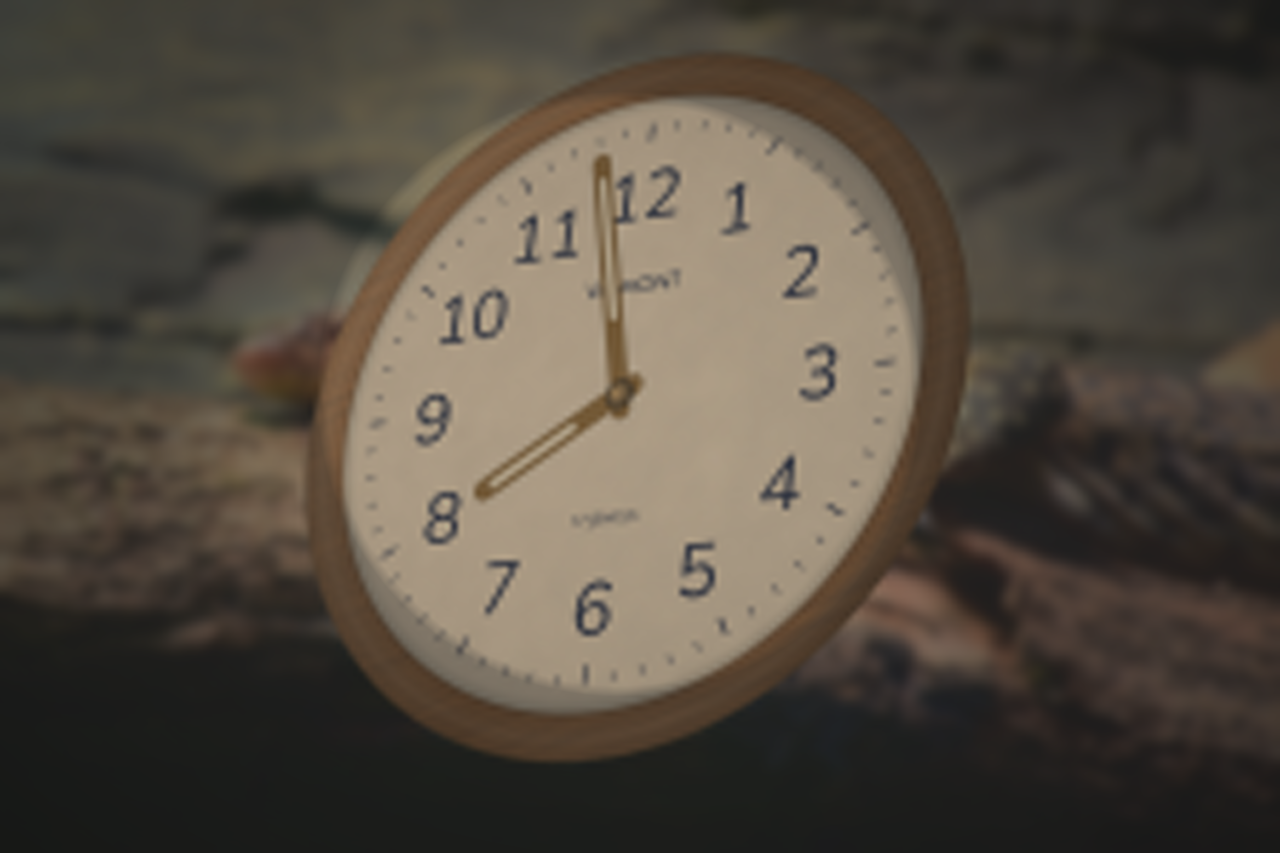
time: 7:58
